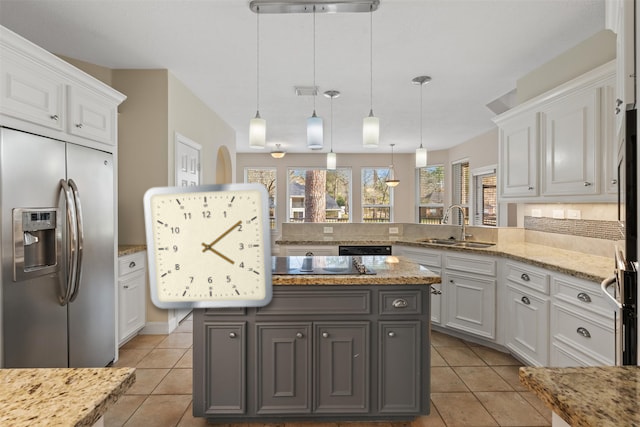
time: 4:09
